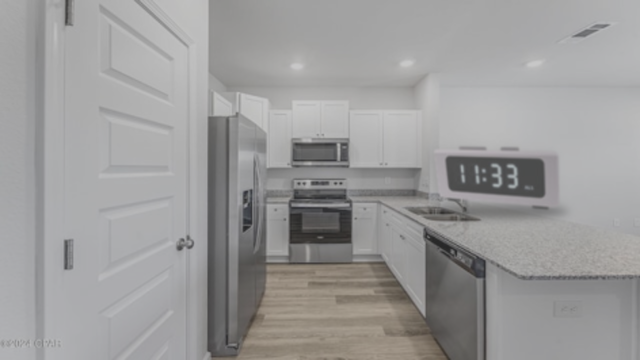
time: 11:33
